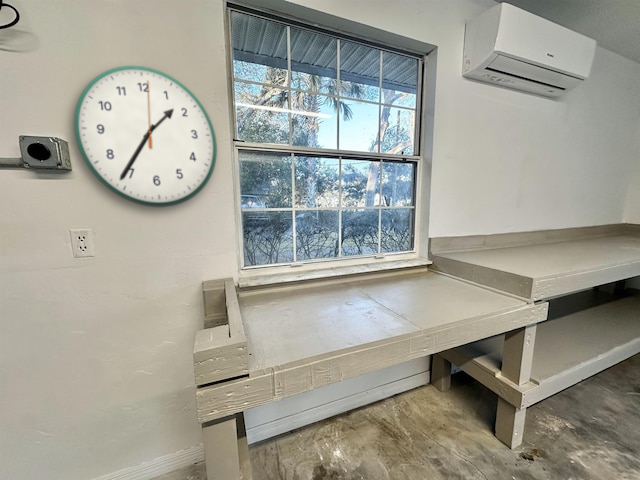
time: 1:36:01
